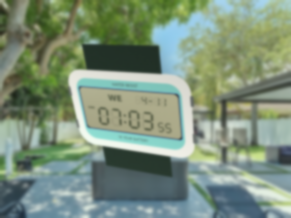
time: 7:03
